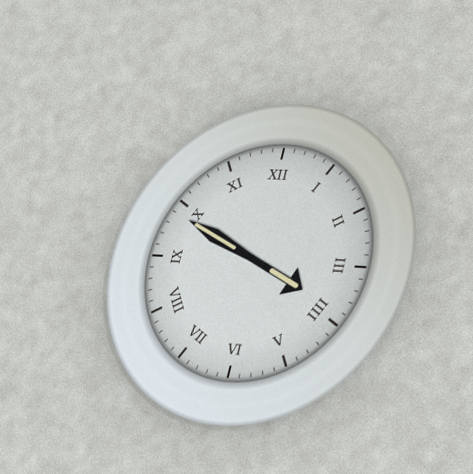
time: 3:49
